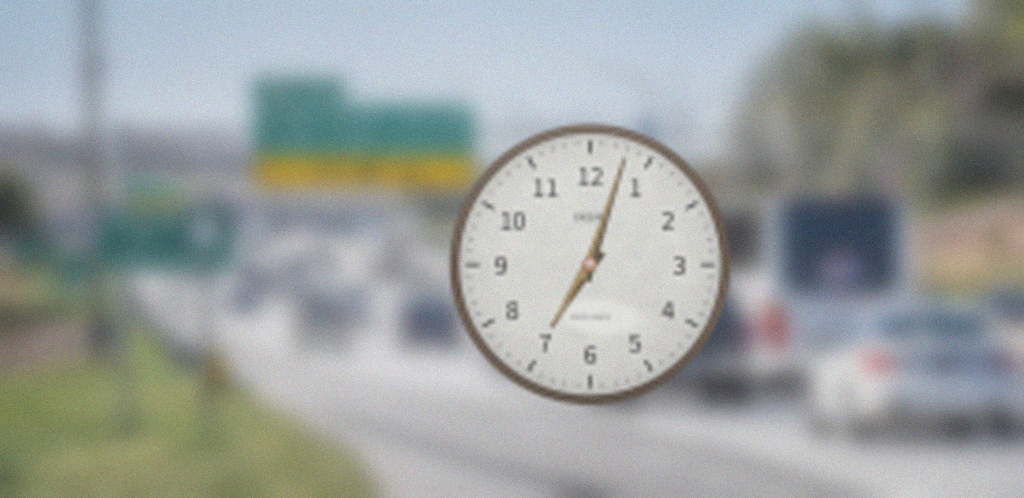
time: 7:03
